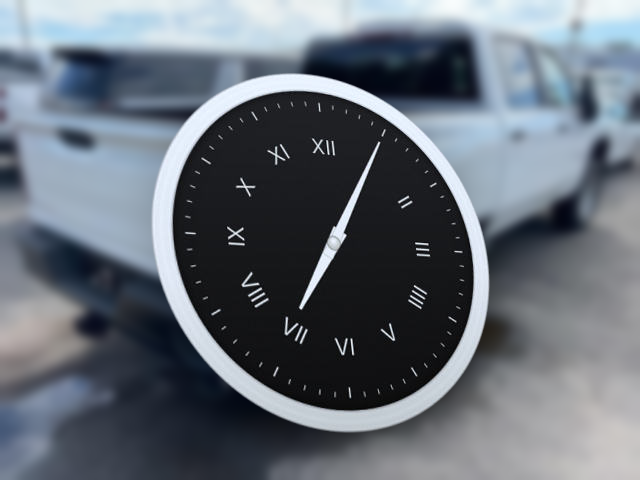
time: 7:05
